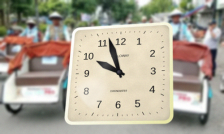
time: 9:57
